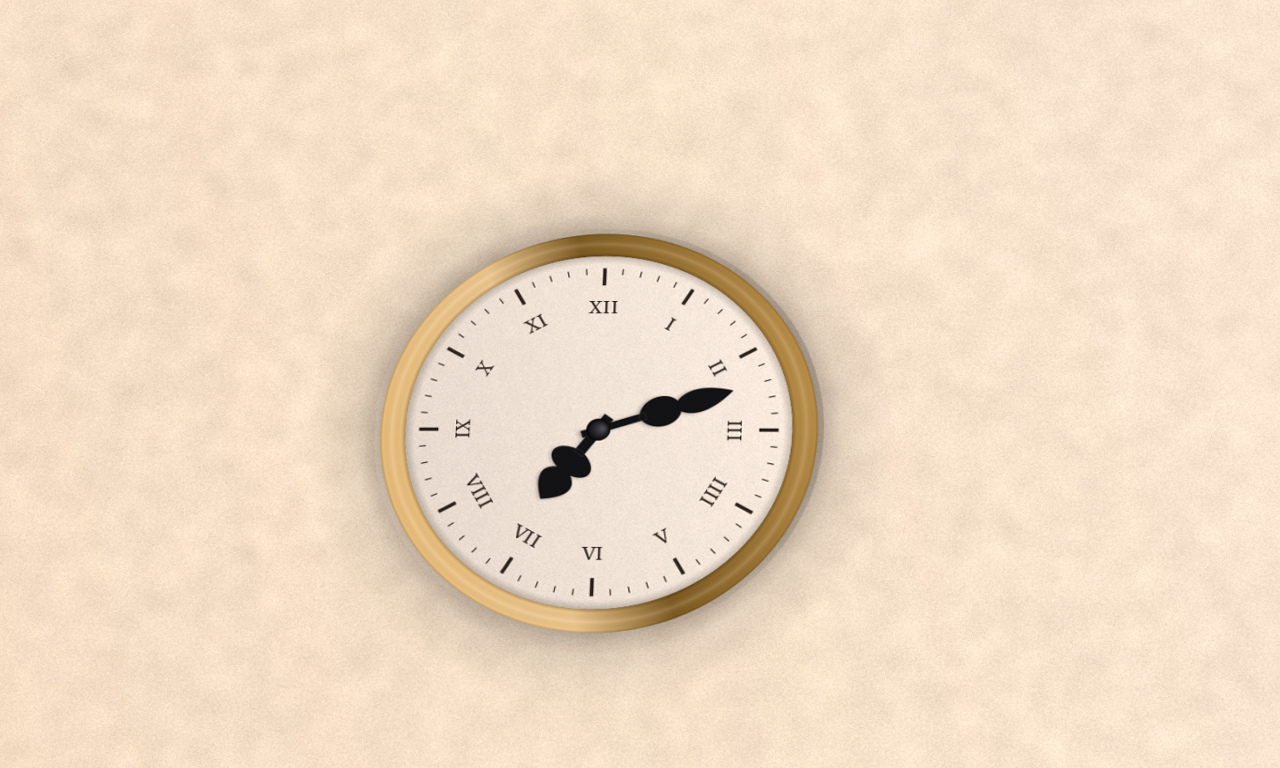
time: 7:12
